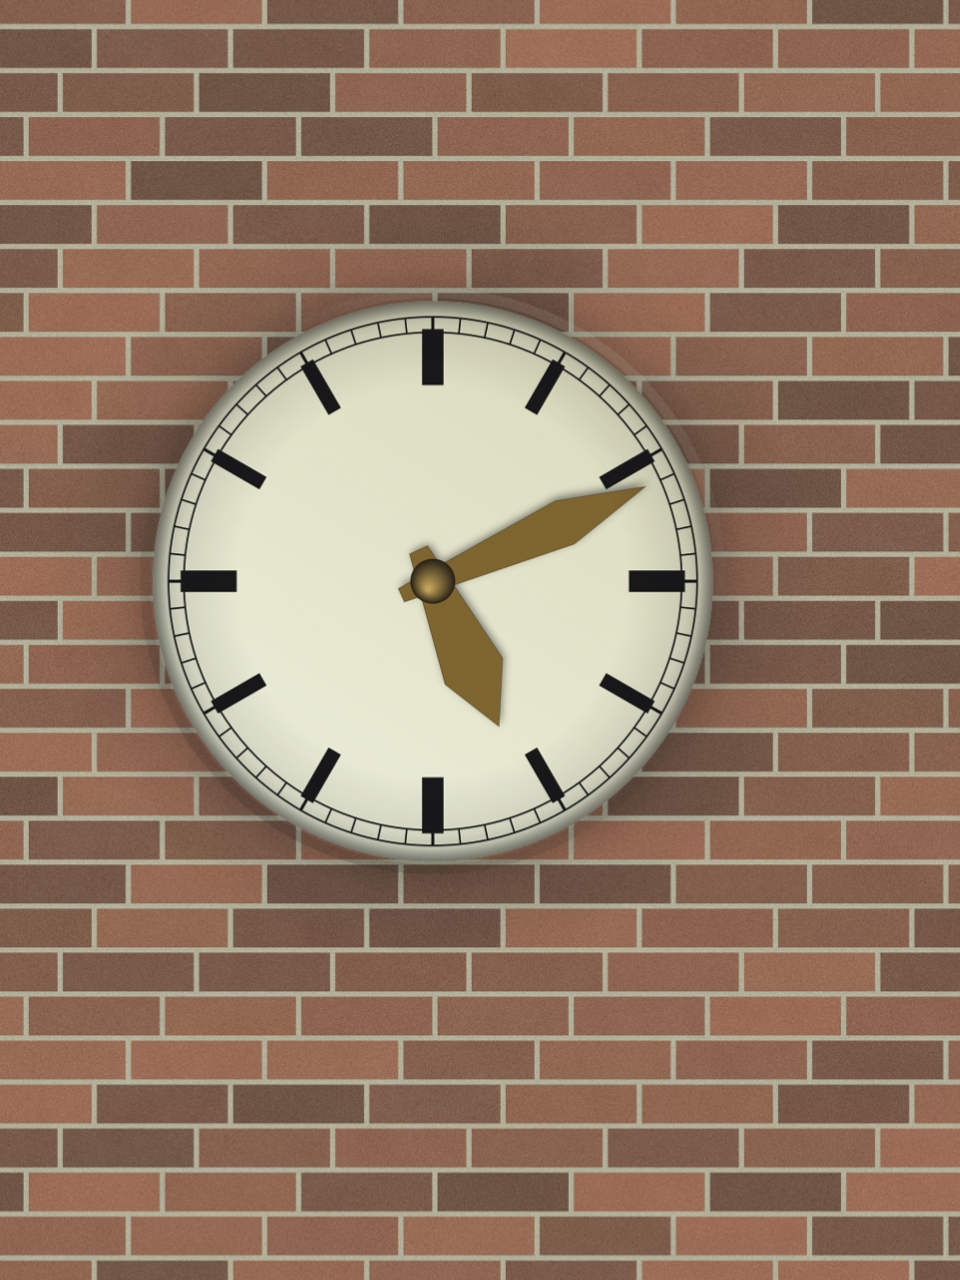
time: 5:11
